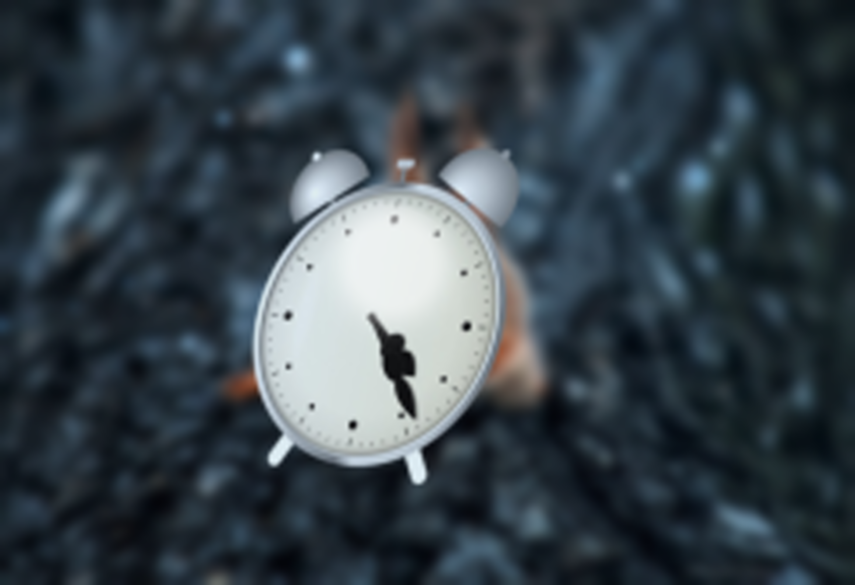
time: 4:24
